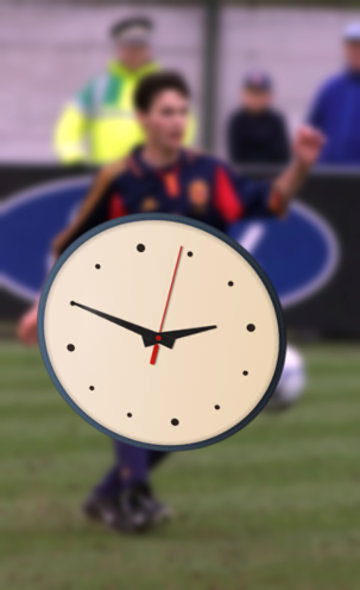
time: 2:50:04
